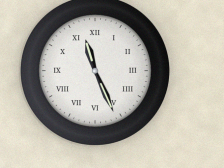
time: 11:26
